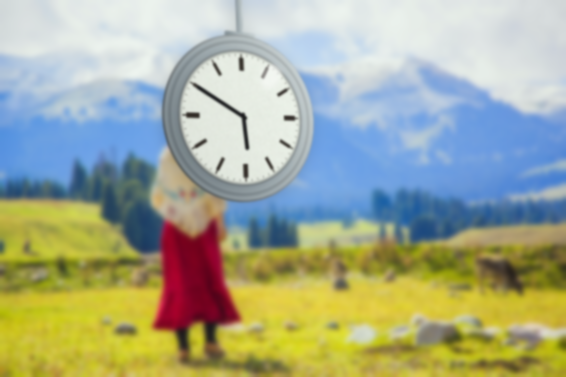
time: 5:50
